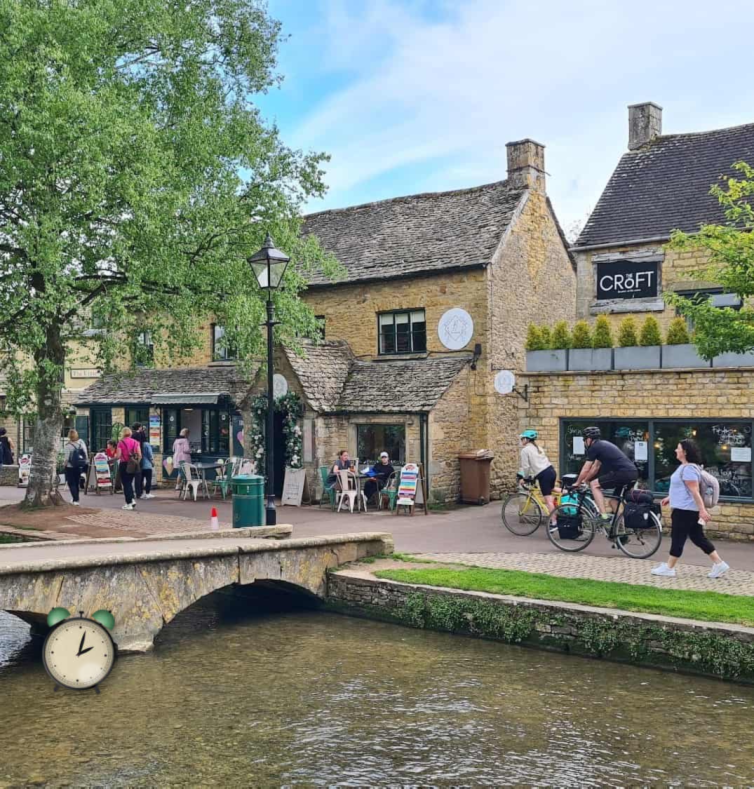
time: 2:02
